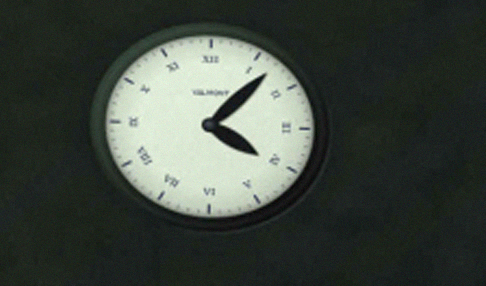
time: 4:07
